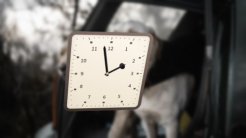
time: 1:58
